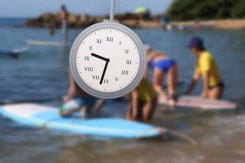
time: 9:32
